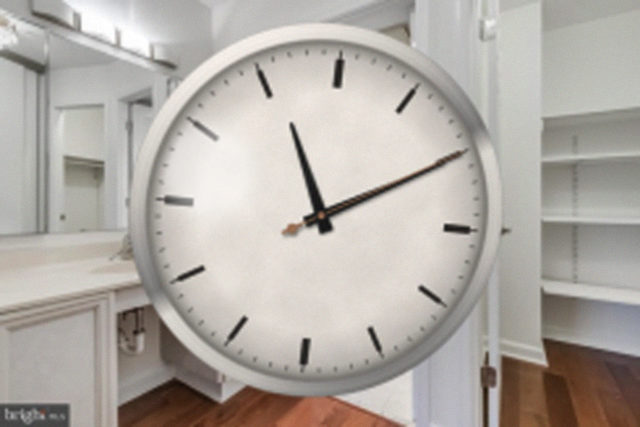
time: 11:10:10
